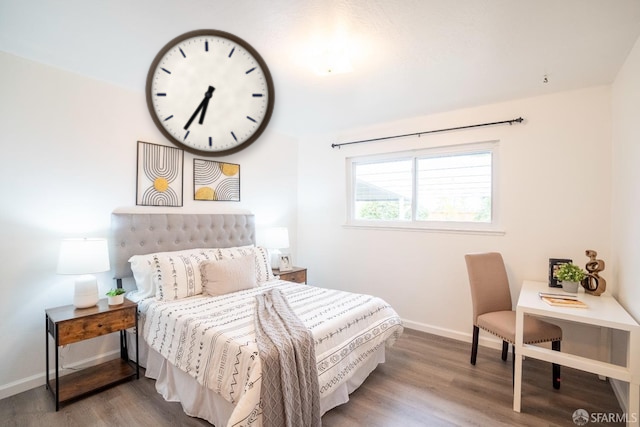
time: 6:36
